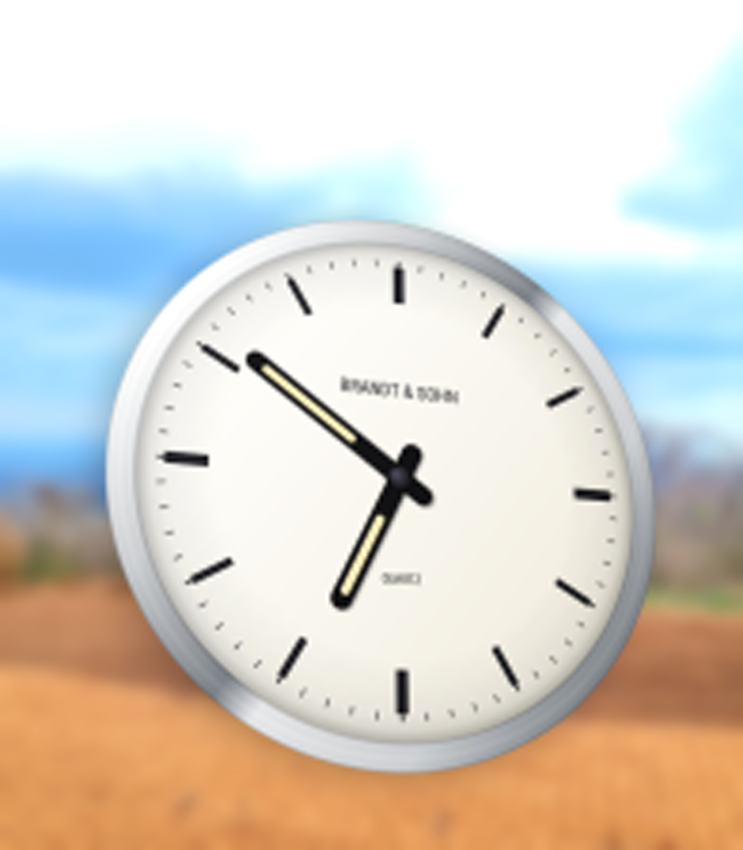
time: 6:51
